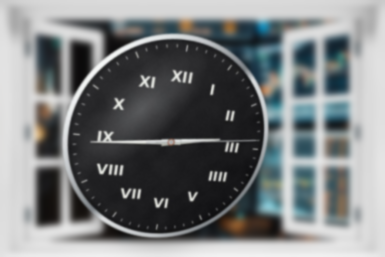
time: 2:44:14
